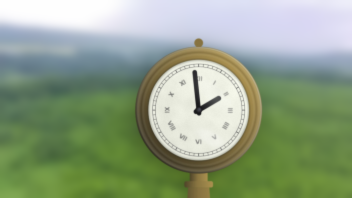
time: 1:59
